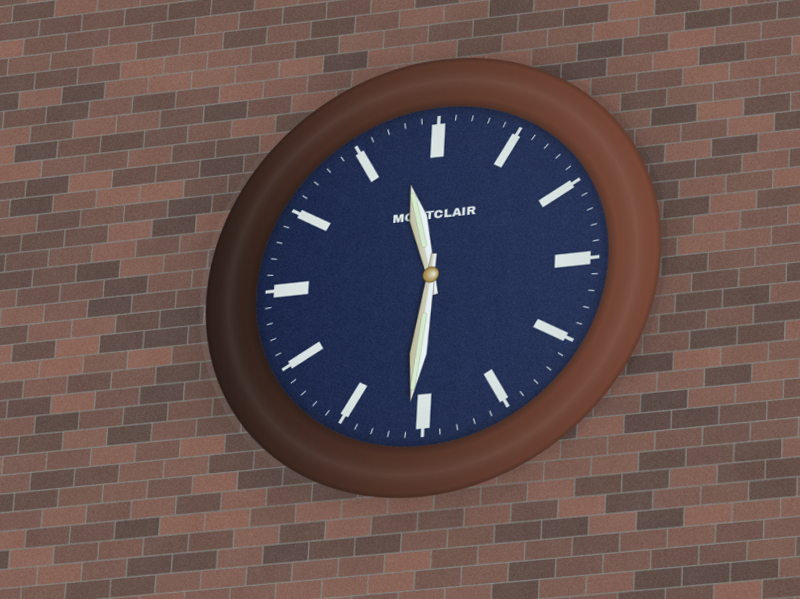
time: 11:31
